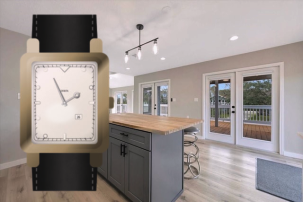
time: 1:56
